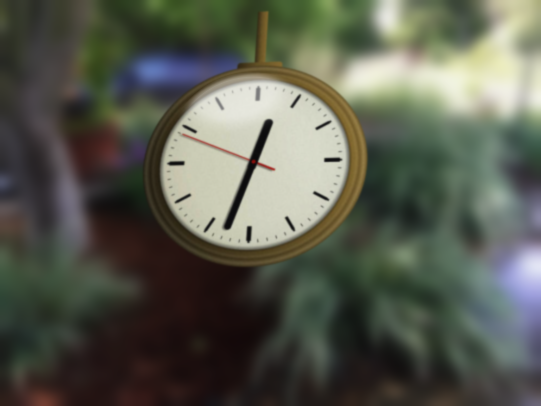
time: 12:32:49
